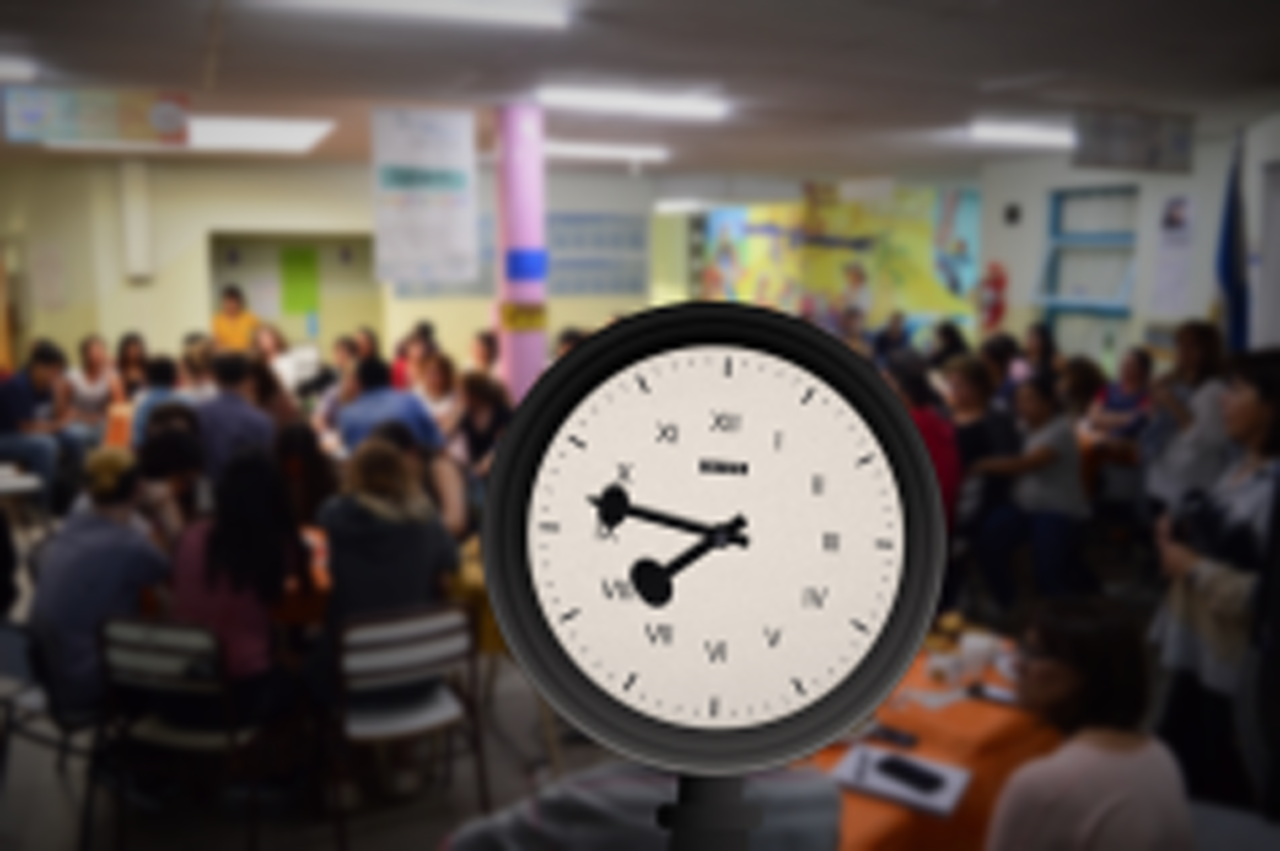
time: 7:47
